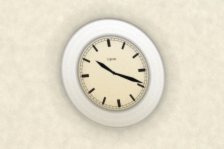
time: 10:19
